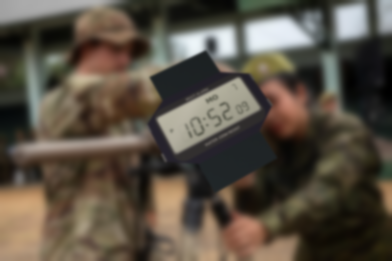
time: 10:52
